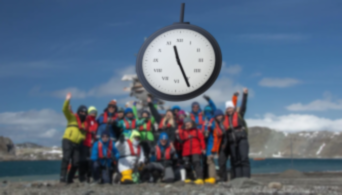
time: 11:26
